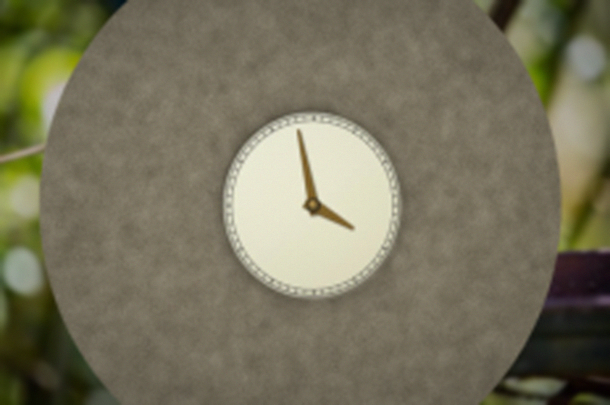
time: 3:58
